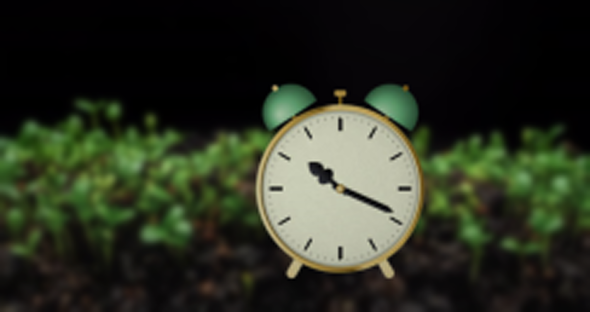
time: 10:19
